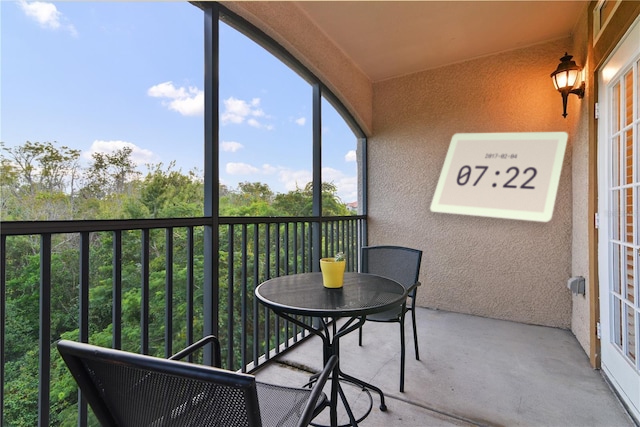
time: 7:22
